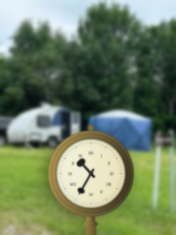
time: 10:35
